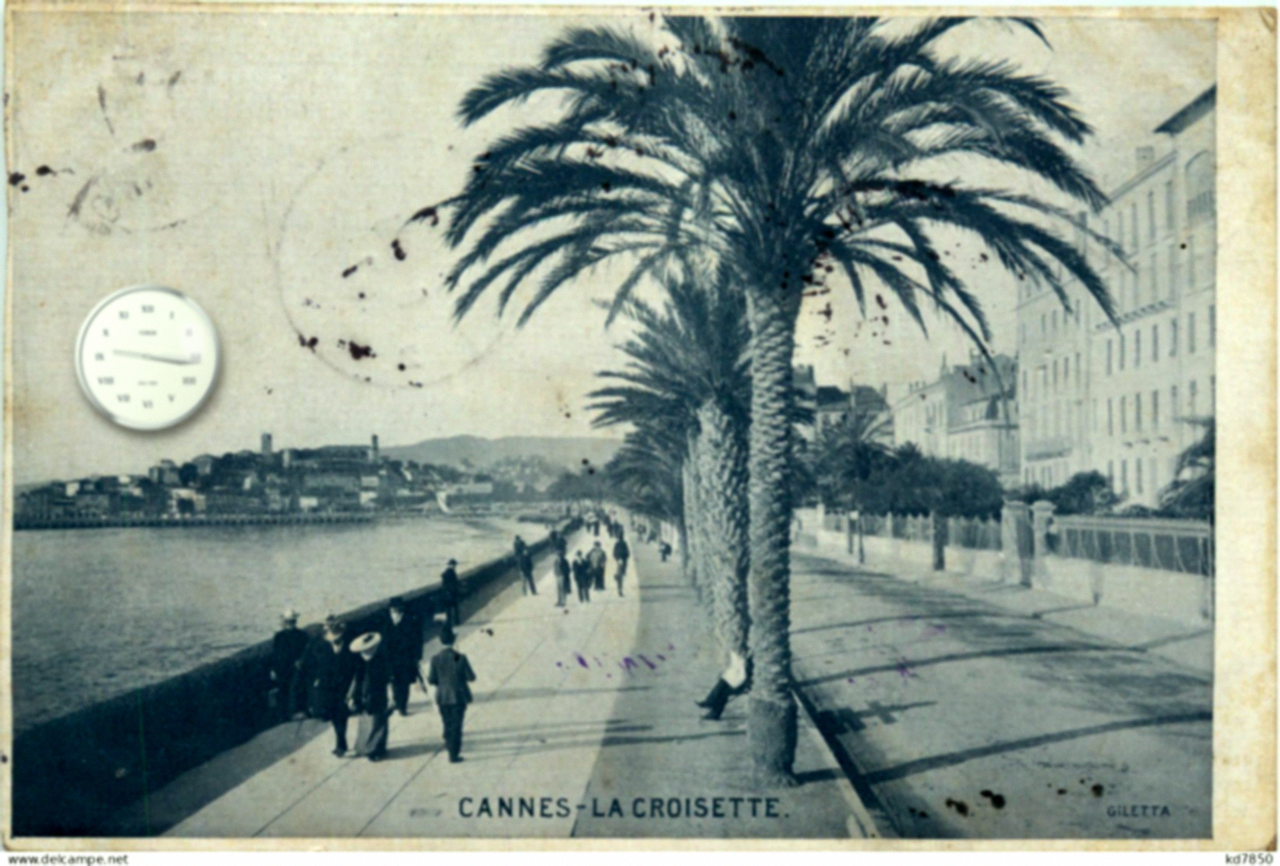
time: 9:16
